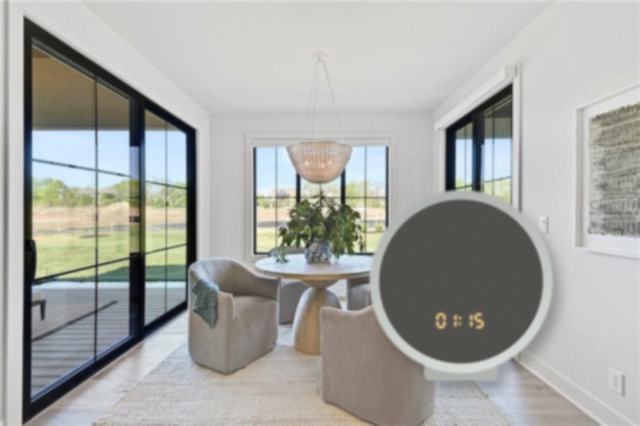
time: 1:15
